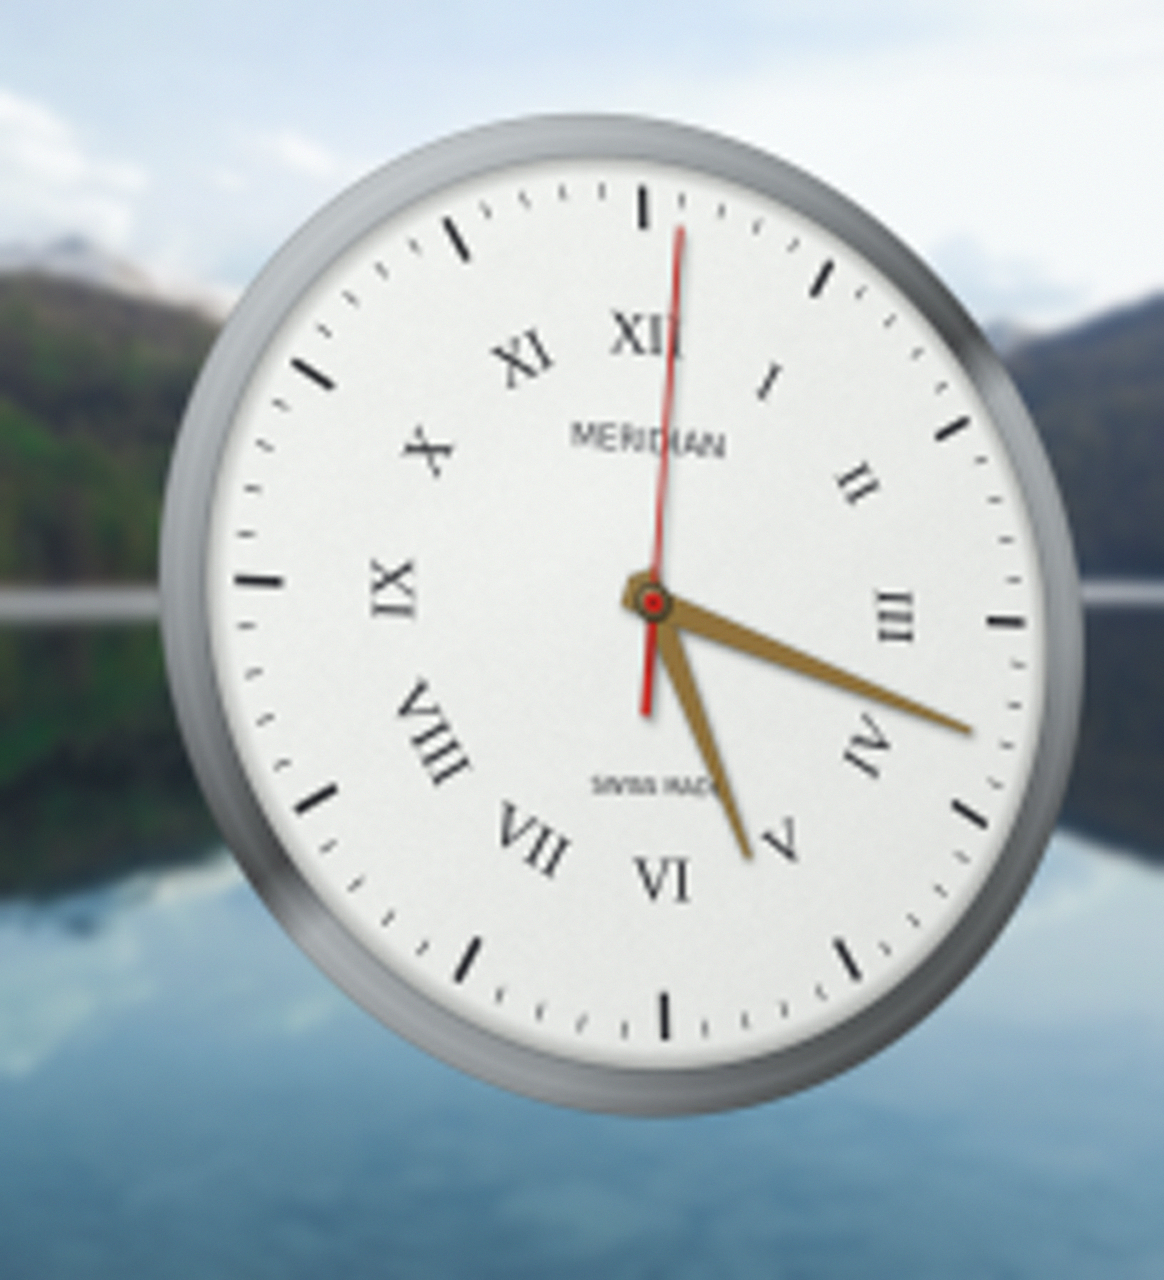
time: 5:18:01
